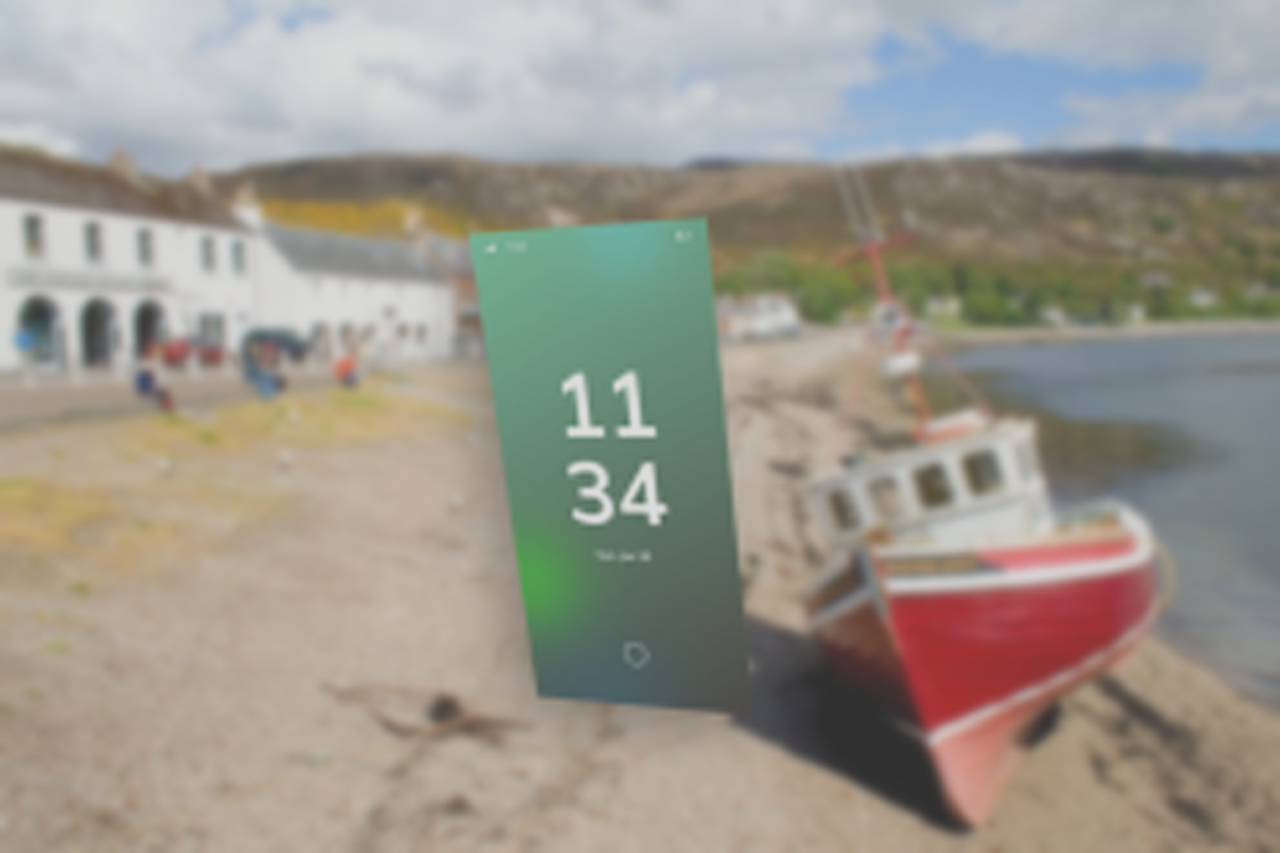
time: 11:34
